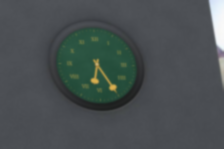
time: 6:25
